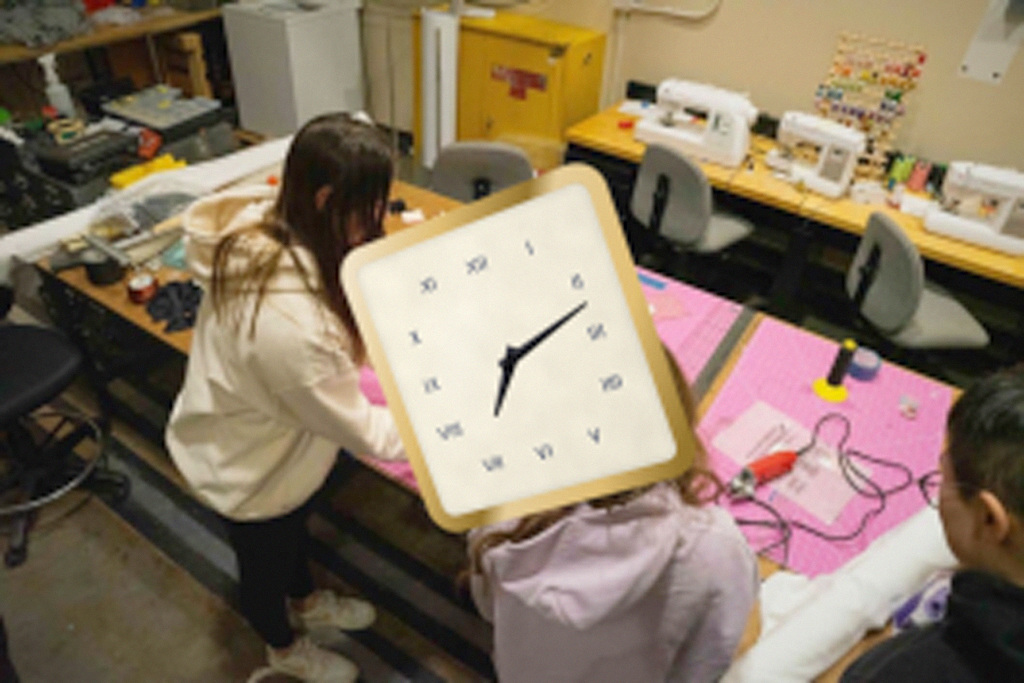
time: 7:12
